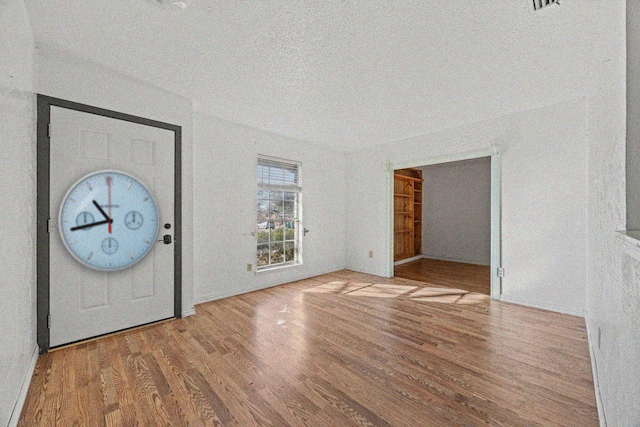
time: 10:43
